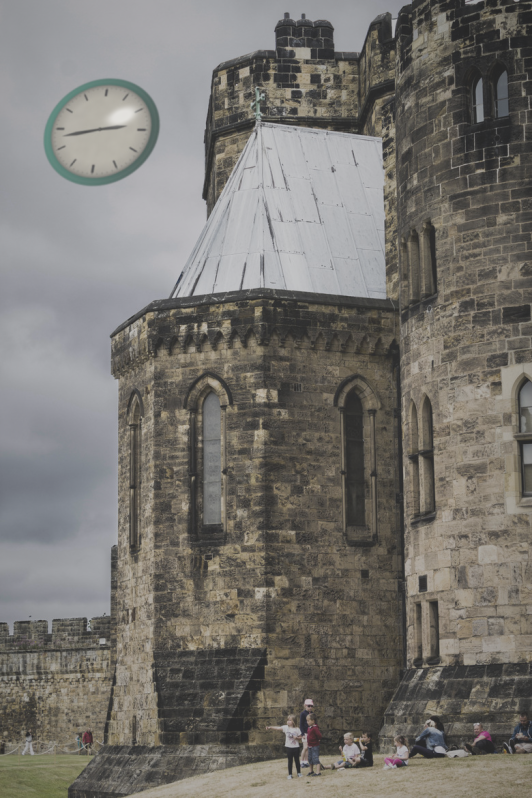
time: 2:43
